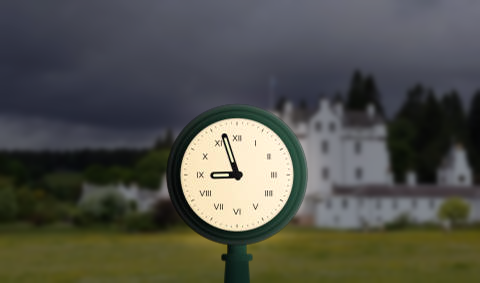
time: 8:57
